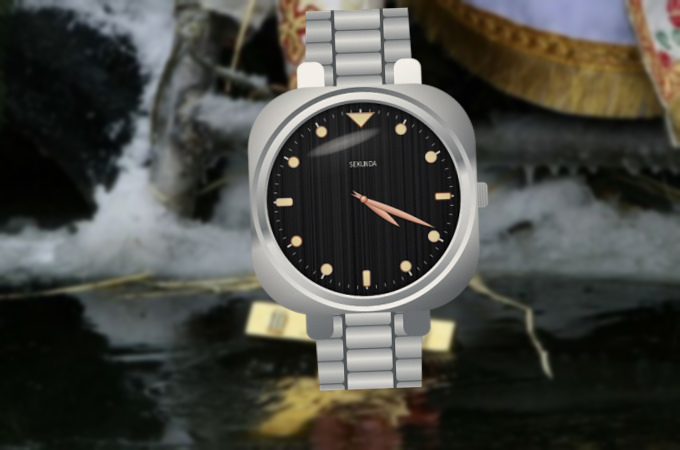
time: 4:19
